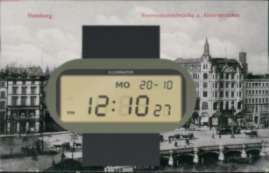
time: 12:10:27
